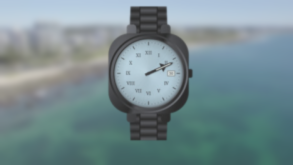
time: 2:11
